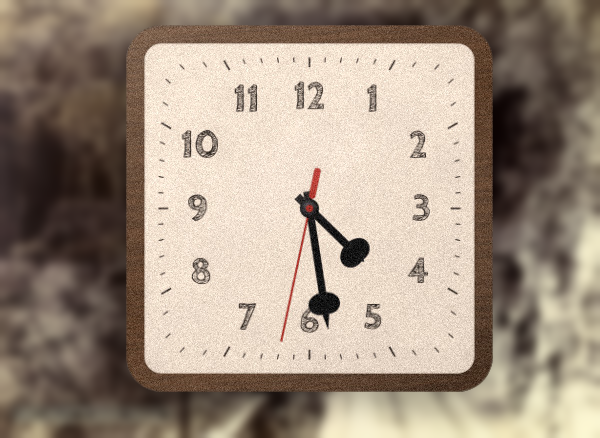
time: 4:28:32
